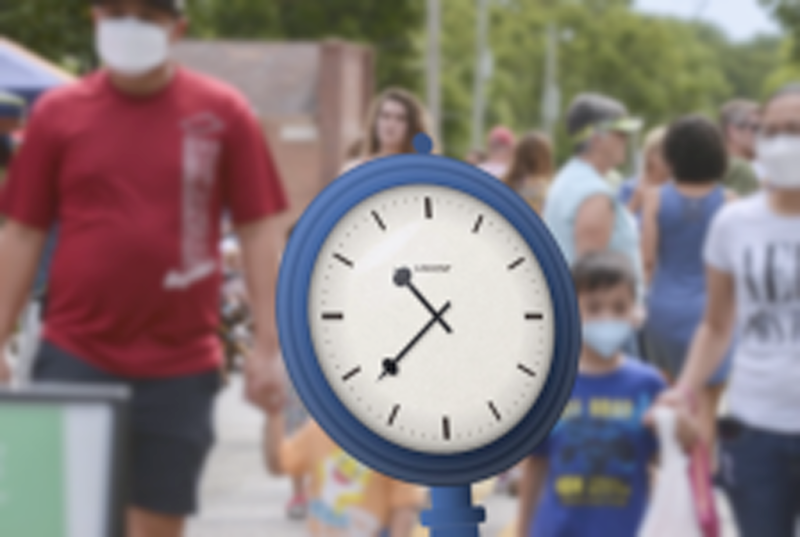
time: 10:38
